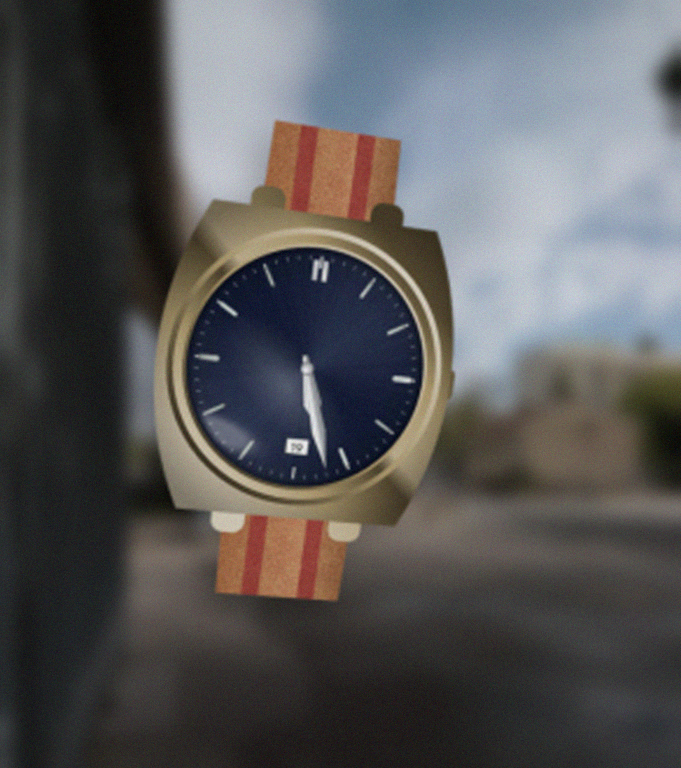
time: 5:27
